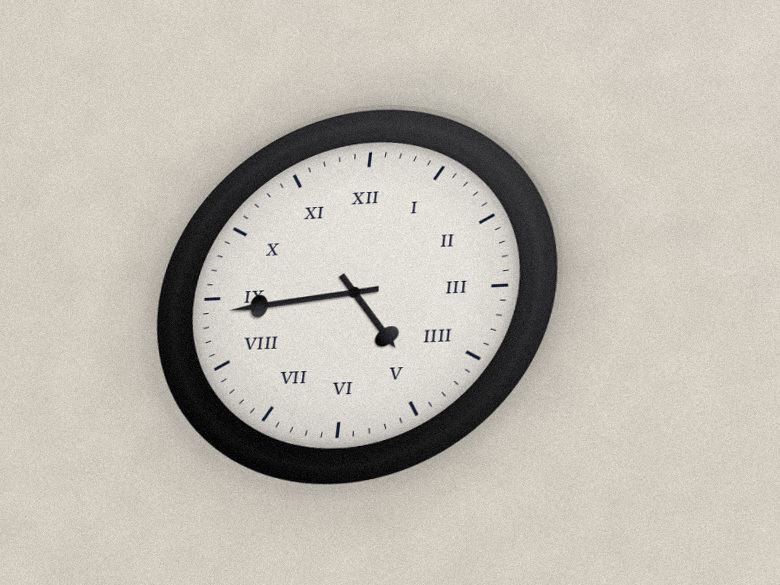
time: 4:44
